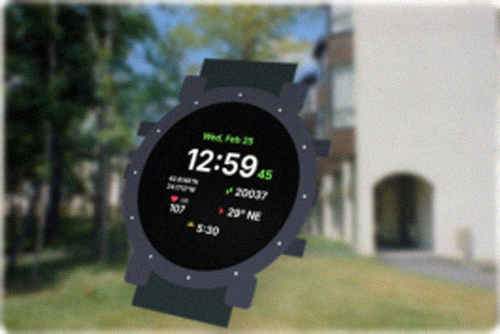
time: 12:59
